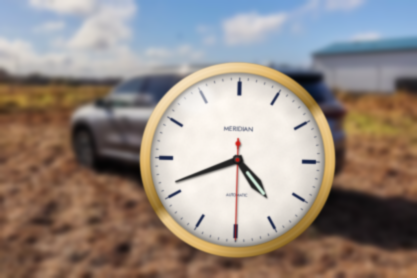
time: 4:41:30
